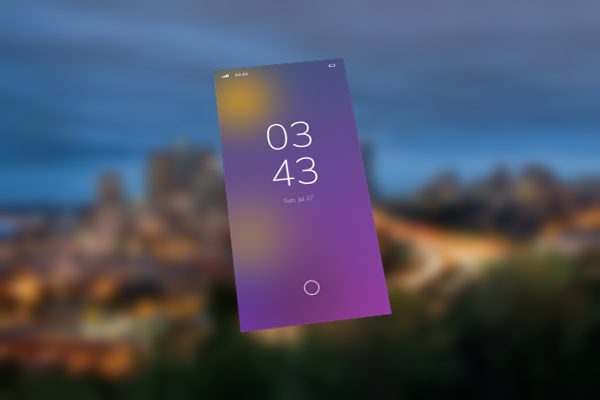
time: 3:43
